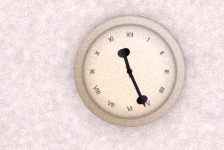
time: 11:26
